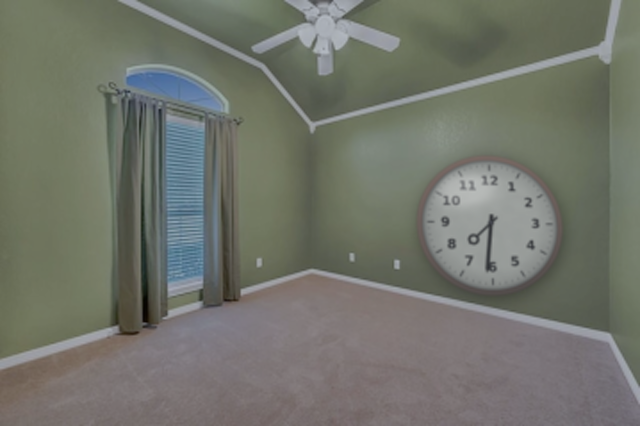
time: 7:31
